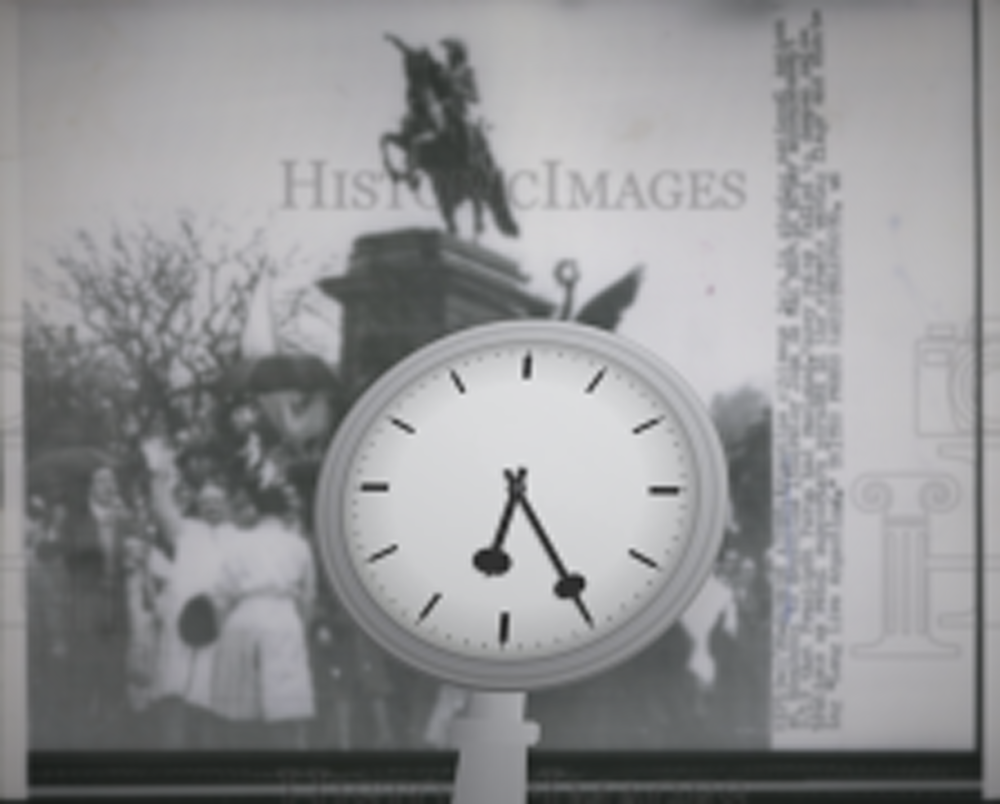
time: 6:25
